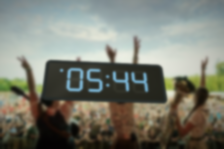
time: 5:44
